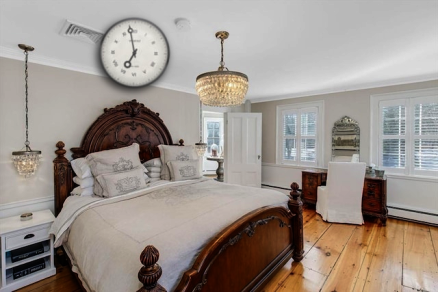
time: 6:58
